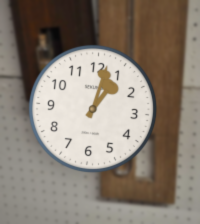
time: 1:02
